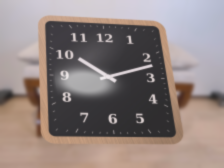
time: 10:12
